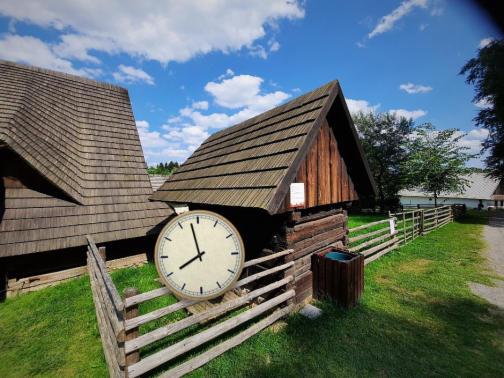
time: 7:58
